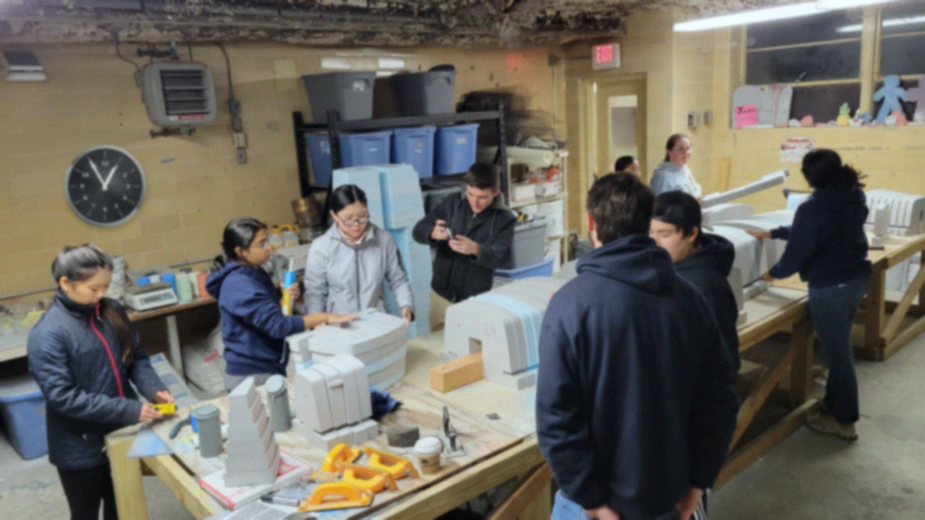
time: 12:55
